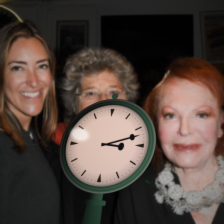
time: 3:12
